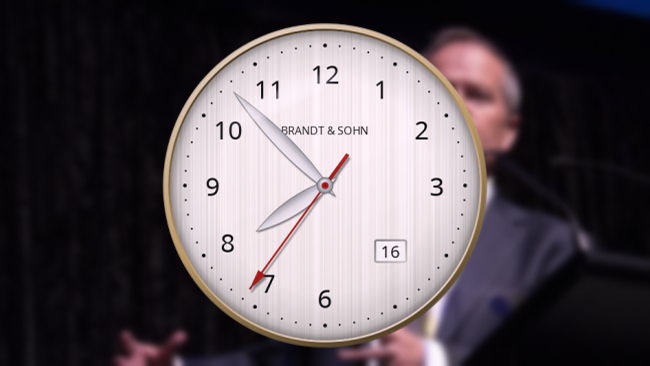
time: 7:52:36
